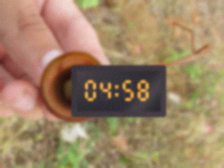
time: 4:58
